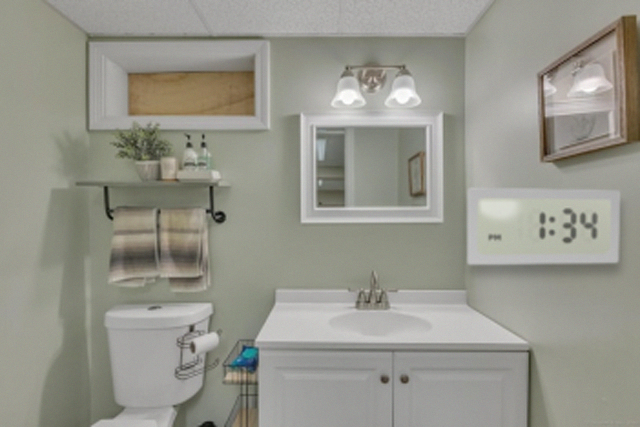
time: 1:34
